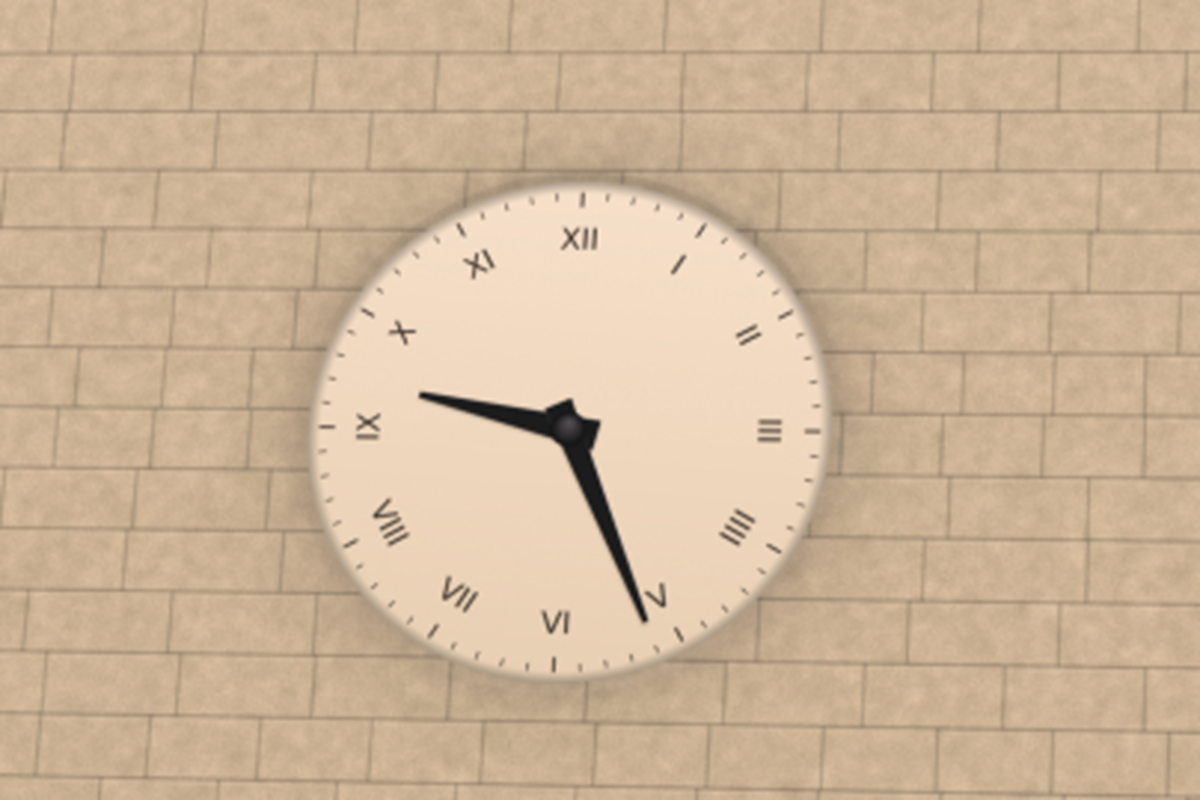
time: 9:26
